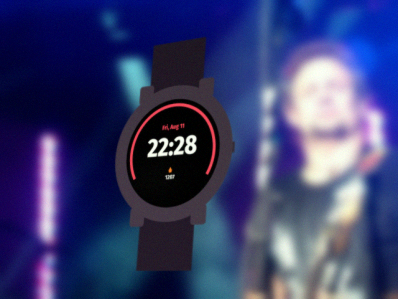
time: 22:28
